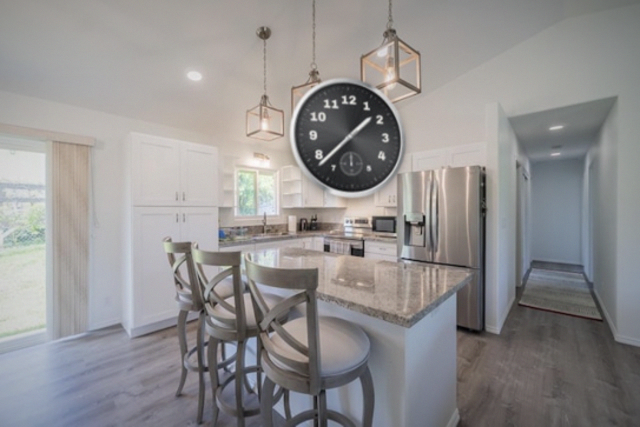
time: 1:38
